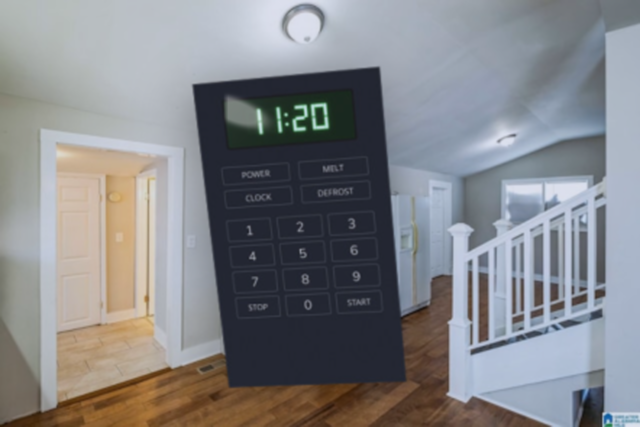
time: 11:20
